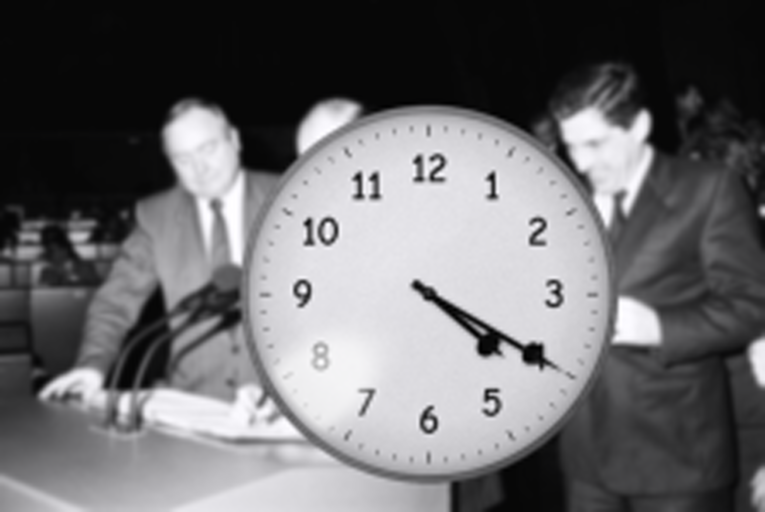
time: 4:20
